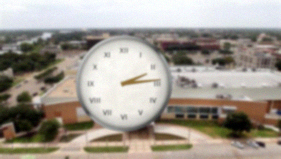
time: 2:14
